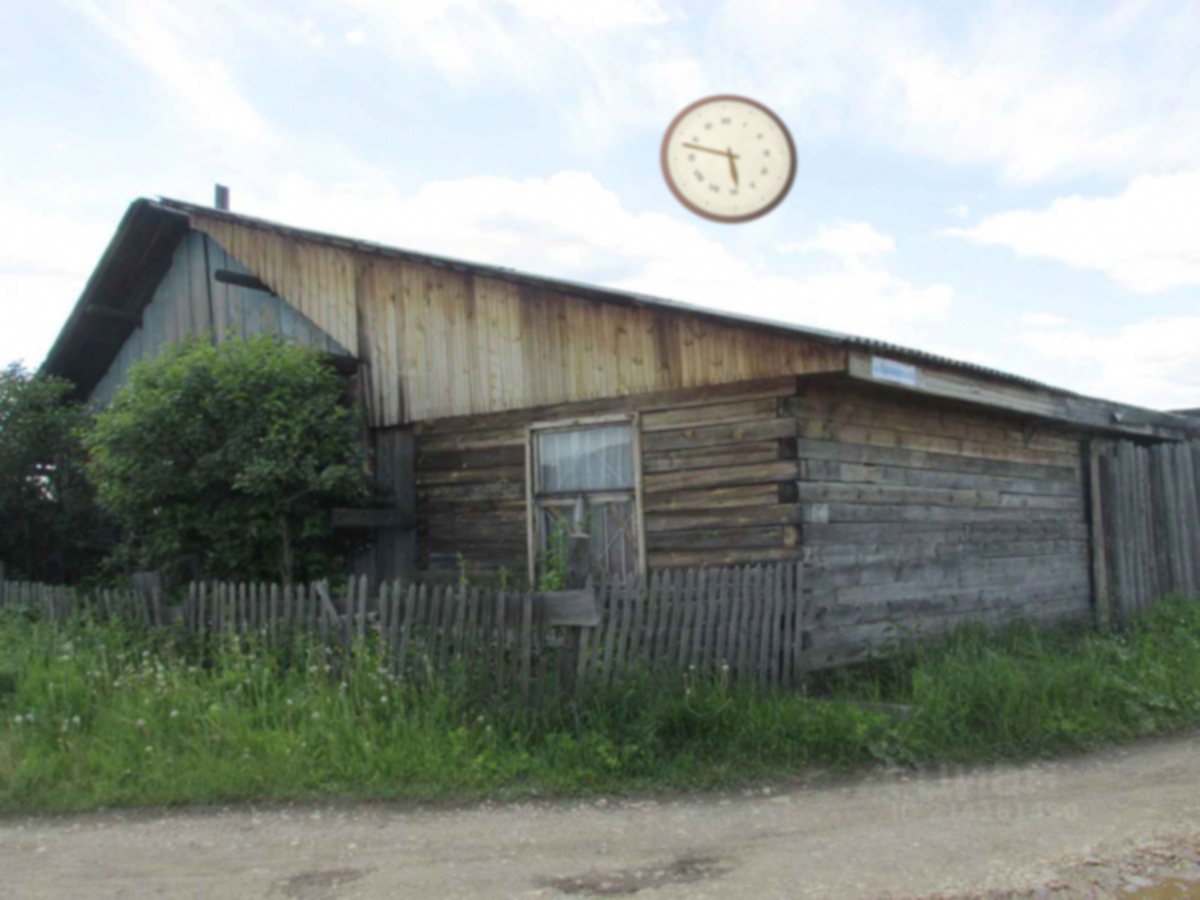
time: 5:48
